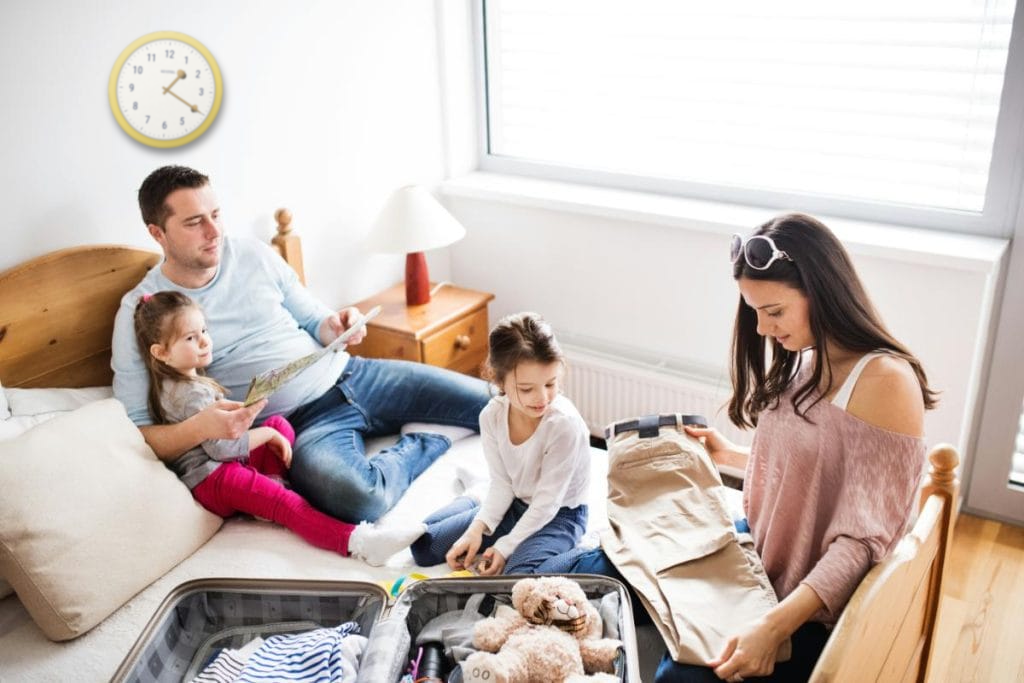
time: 1:20
